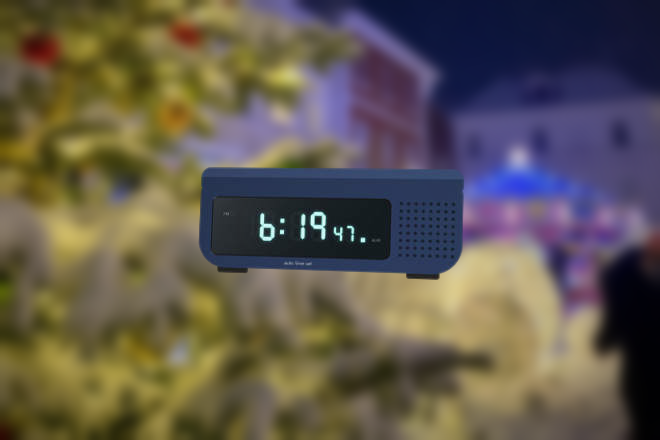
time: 6:19:47
